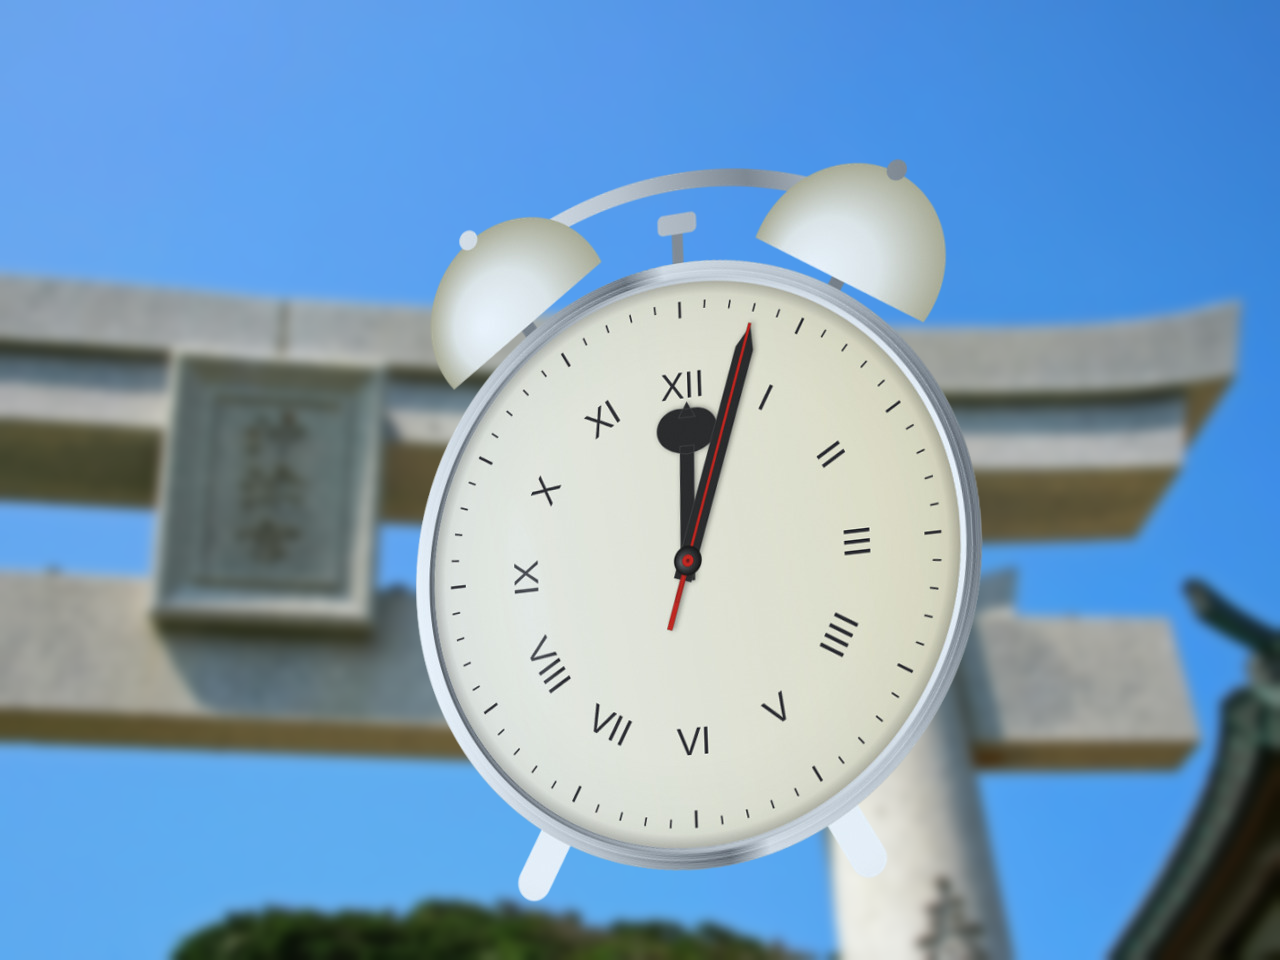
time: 12:03:03
